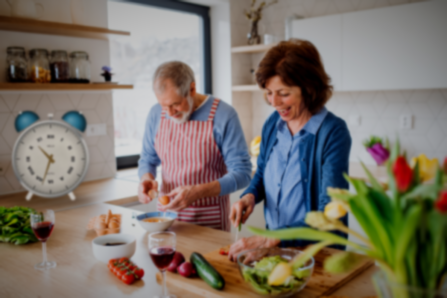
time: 10:33
